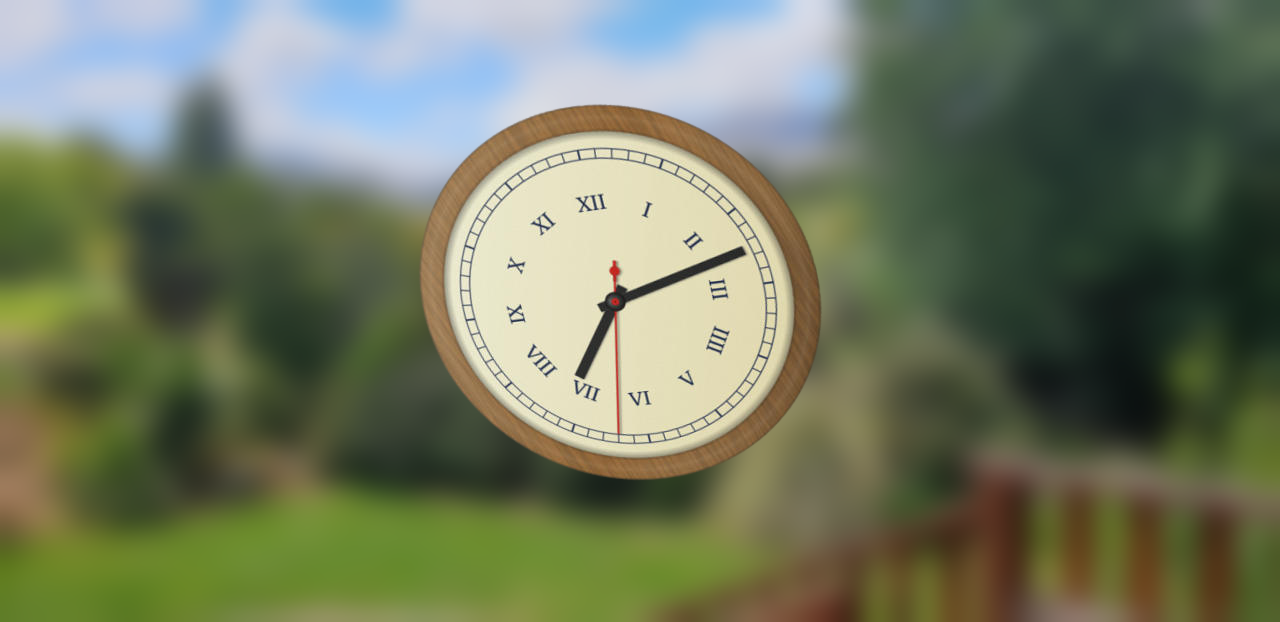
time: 7:12:32
